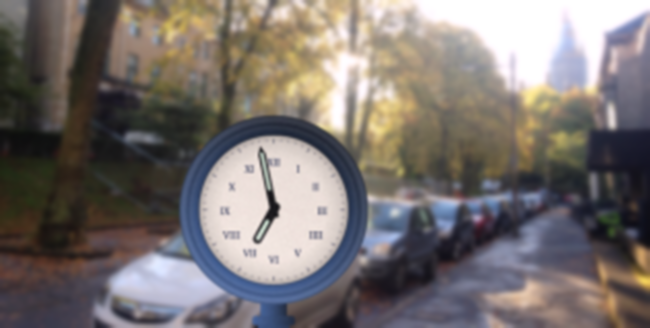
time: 6:58
